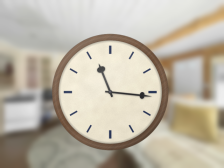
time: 11:16
